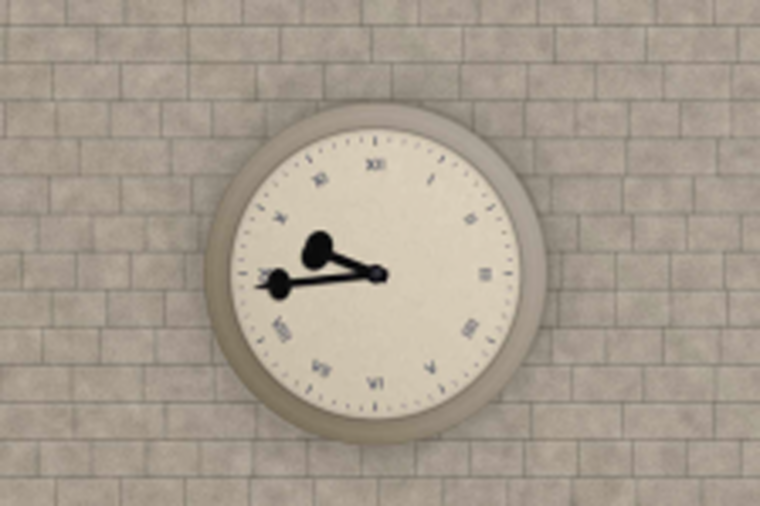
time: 9:44
